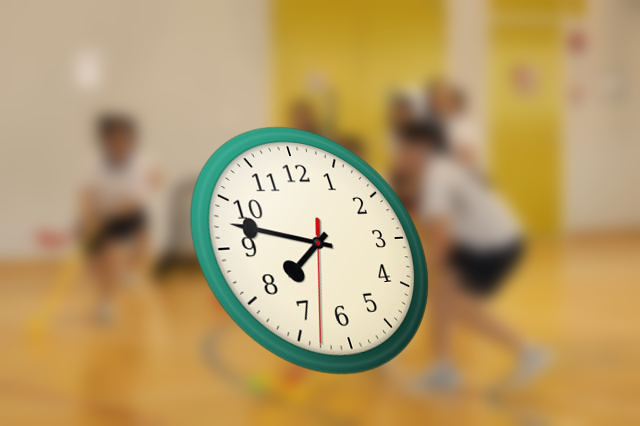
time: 7:47:33
